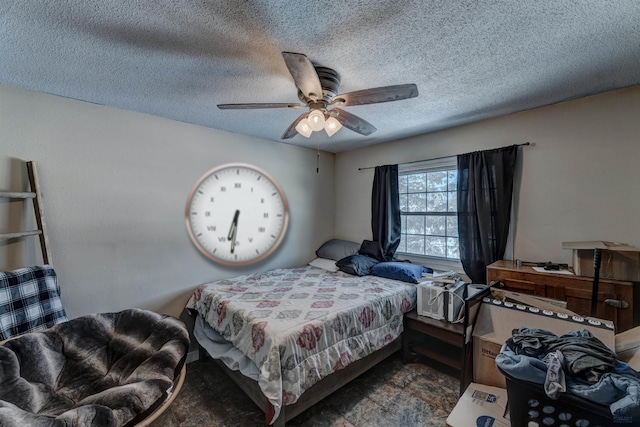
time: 6:31
